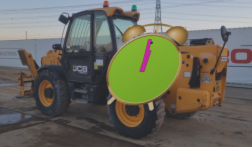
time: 11:59
